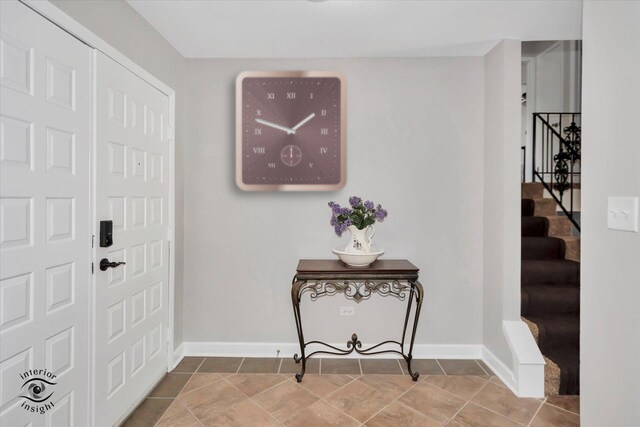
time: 1:48
